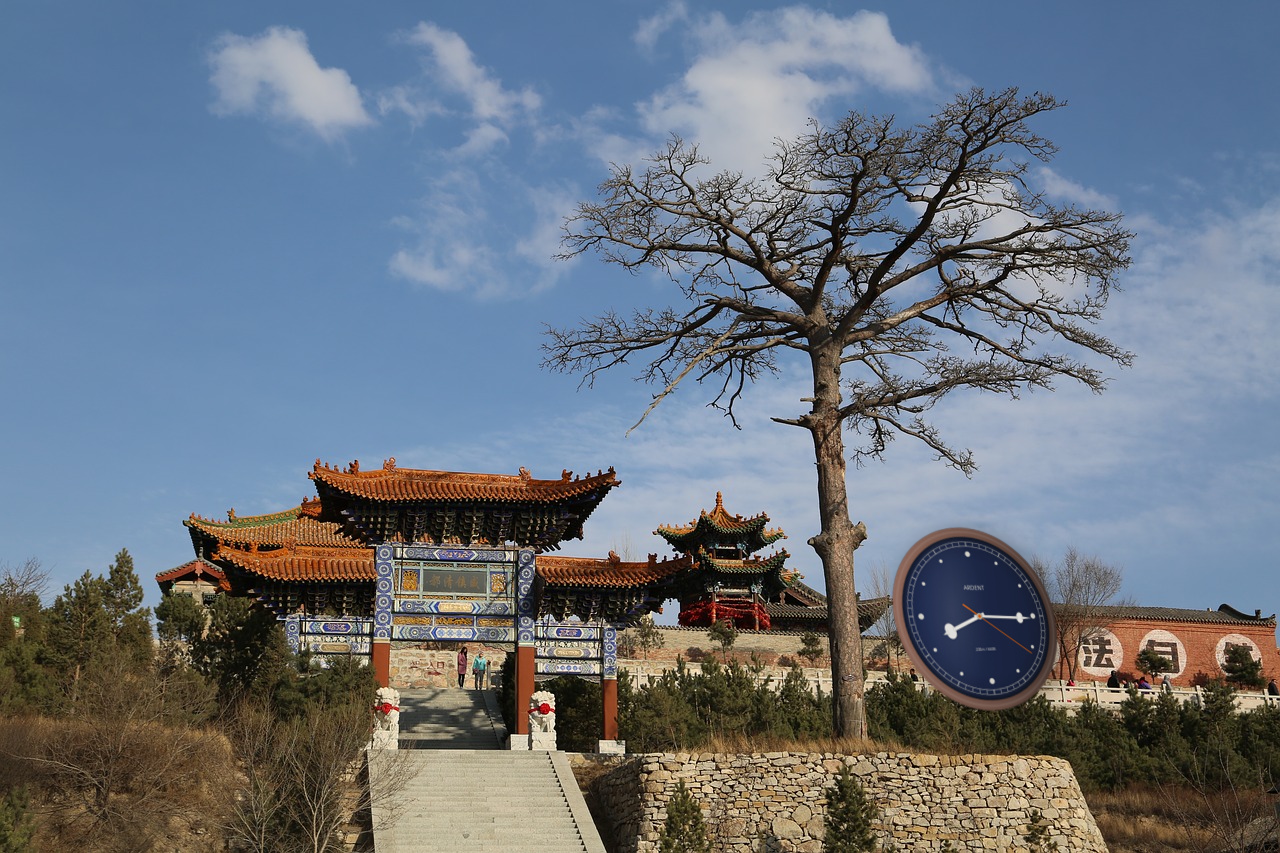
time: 8:15:21
